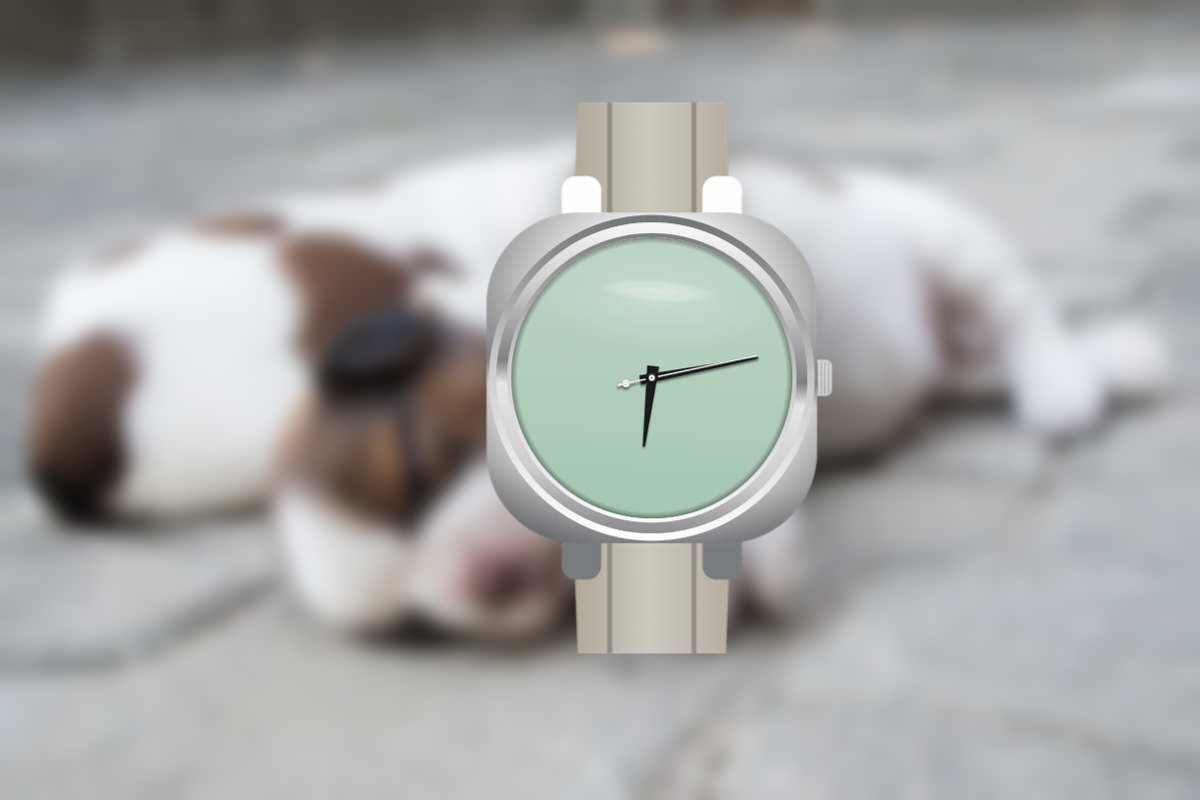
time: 6:13:13
